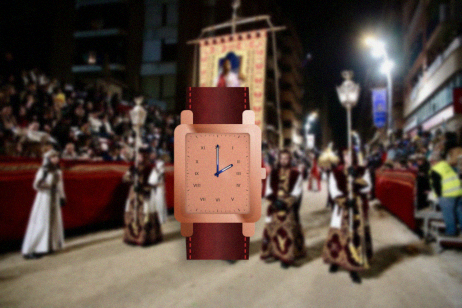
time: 2:00
